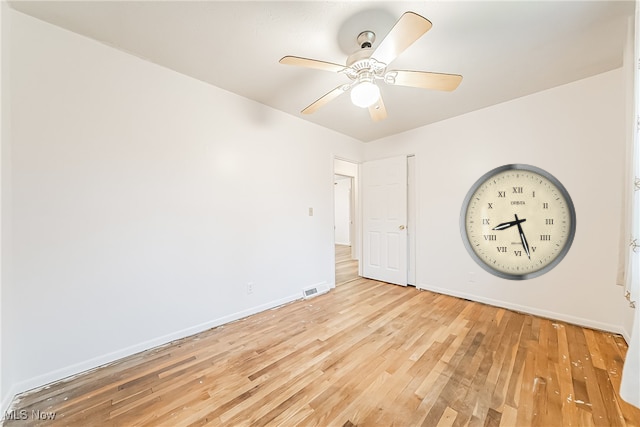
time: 8:27
